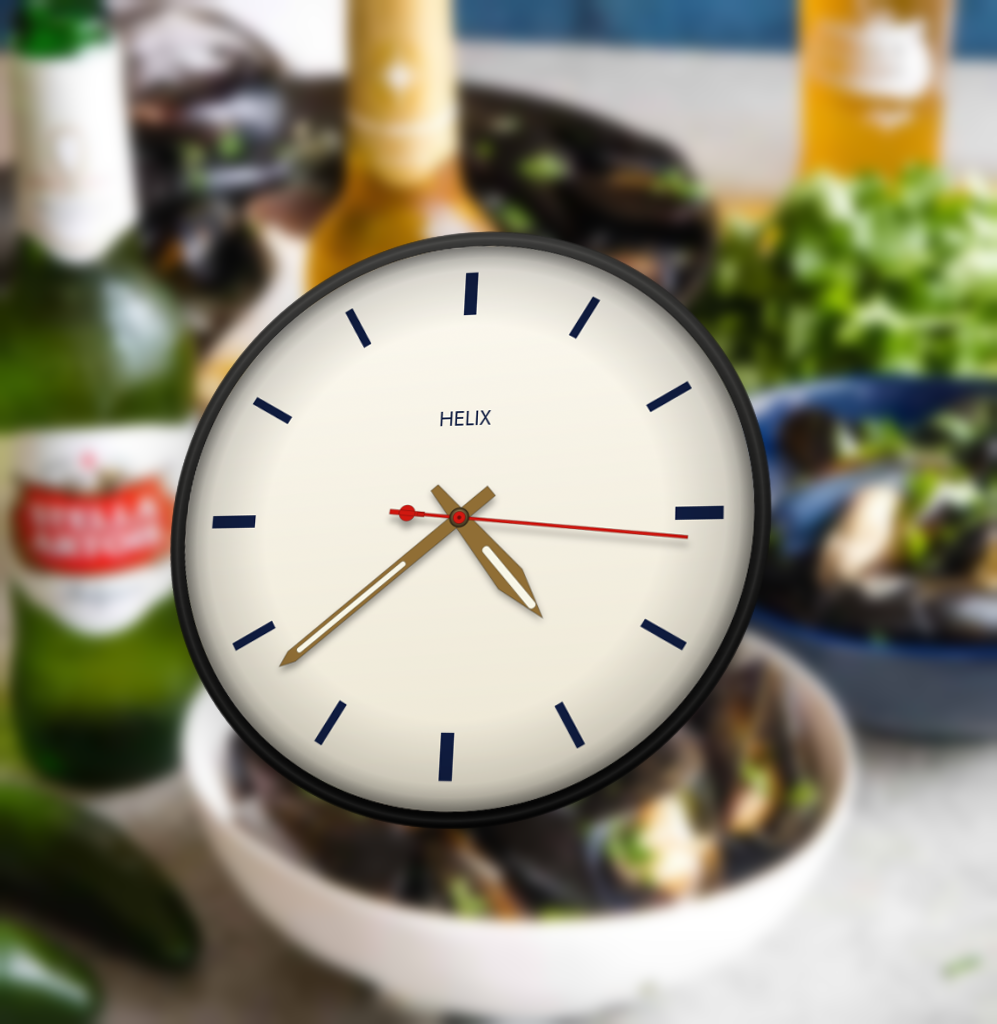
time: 4:38:16
